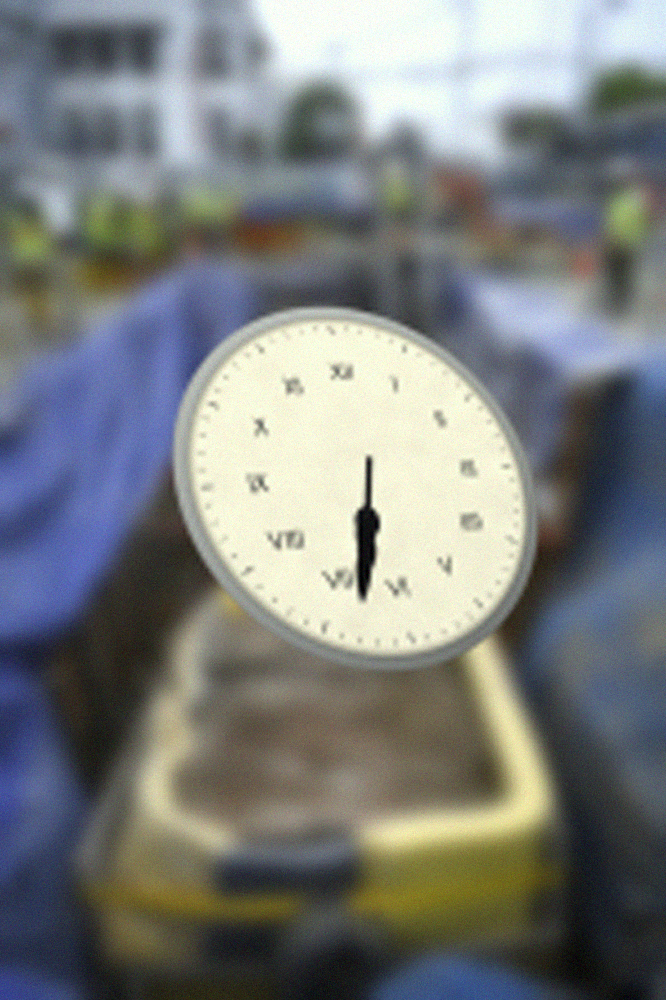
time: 6:33
